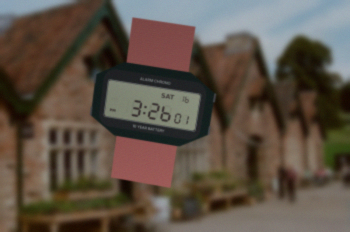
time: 3:26:01
